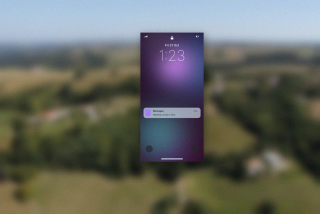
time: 1:23
